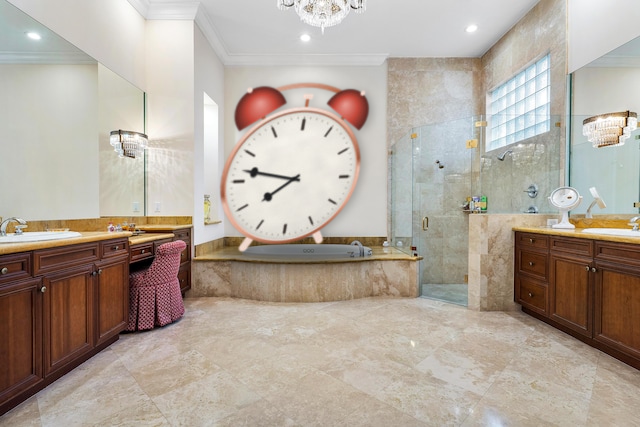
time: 7:47
